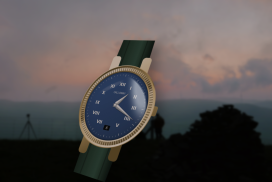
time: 1:19
